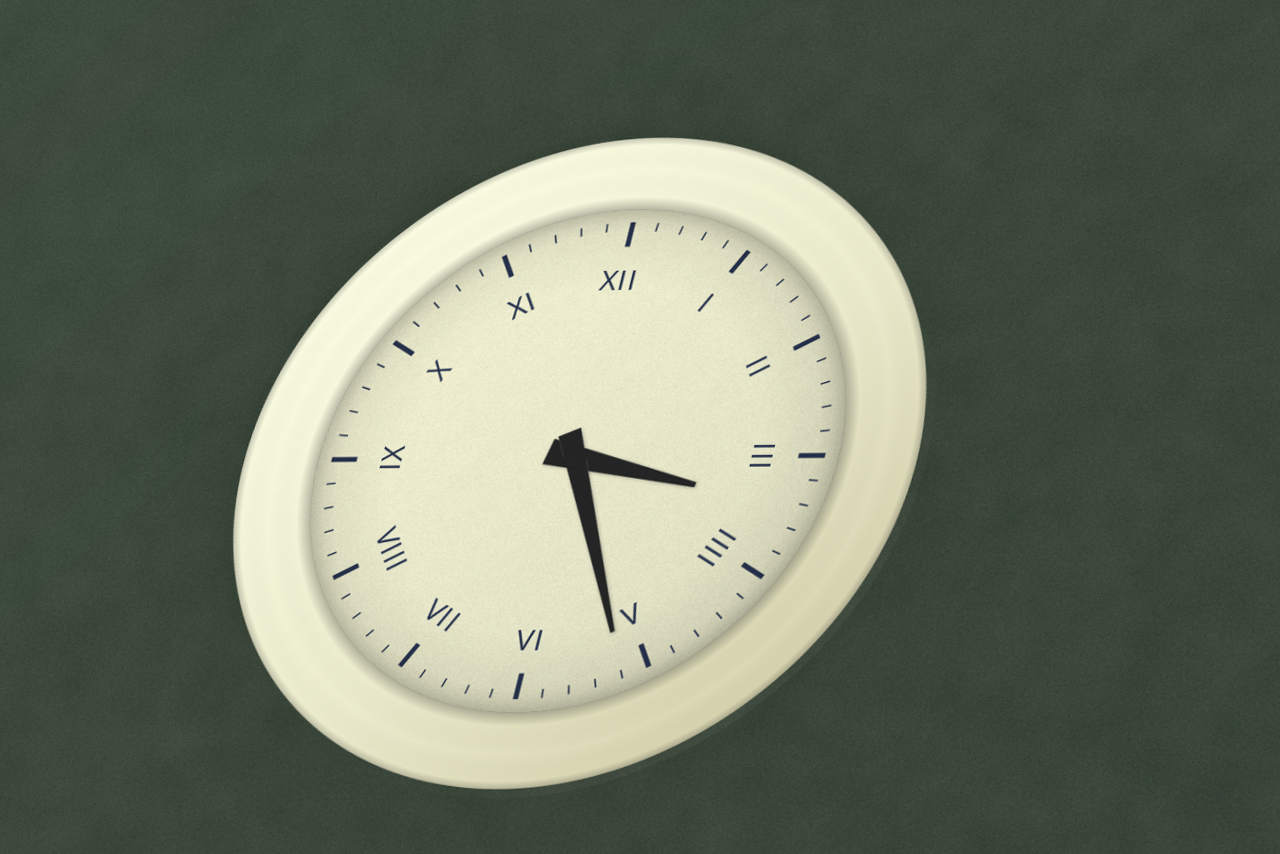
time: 3:26
